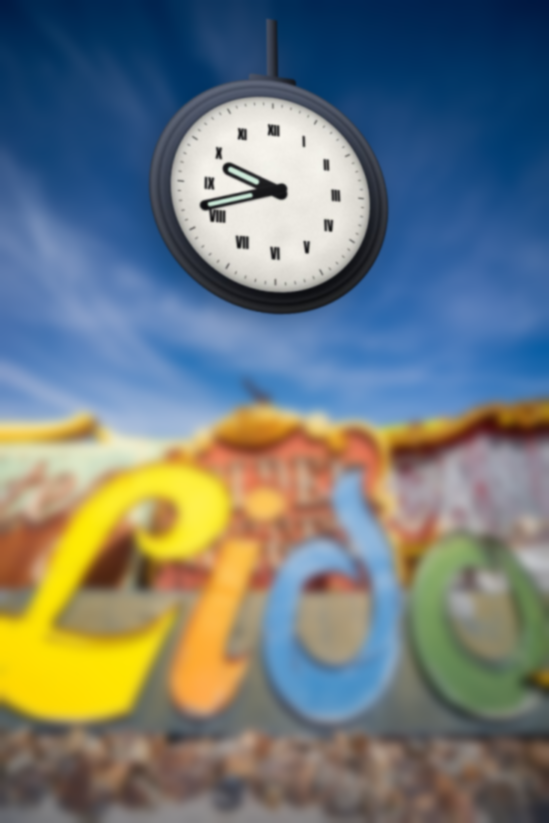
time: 9:42
